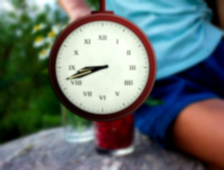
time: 8:42
